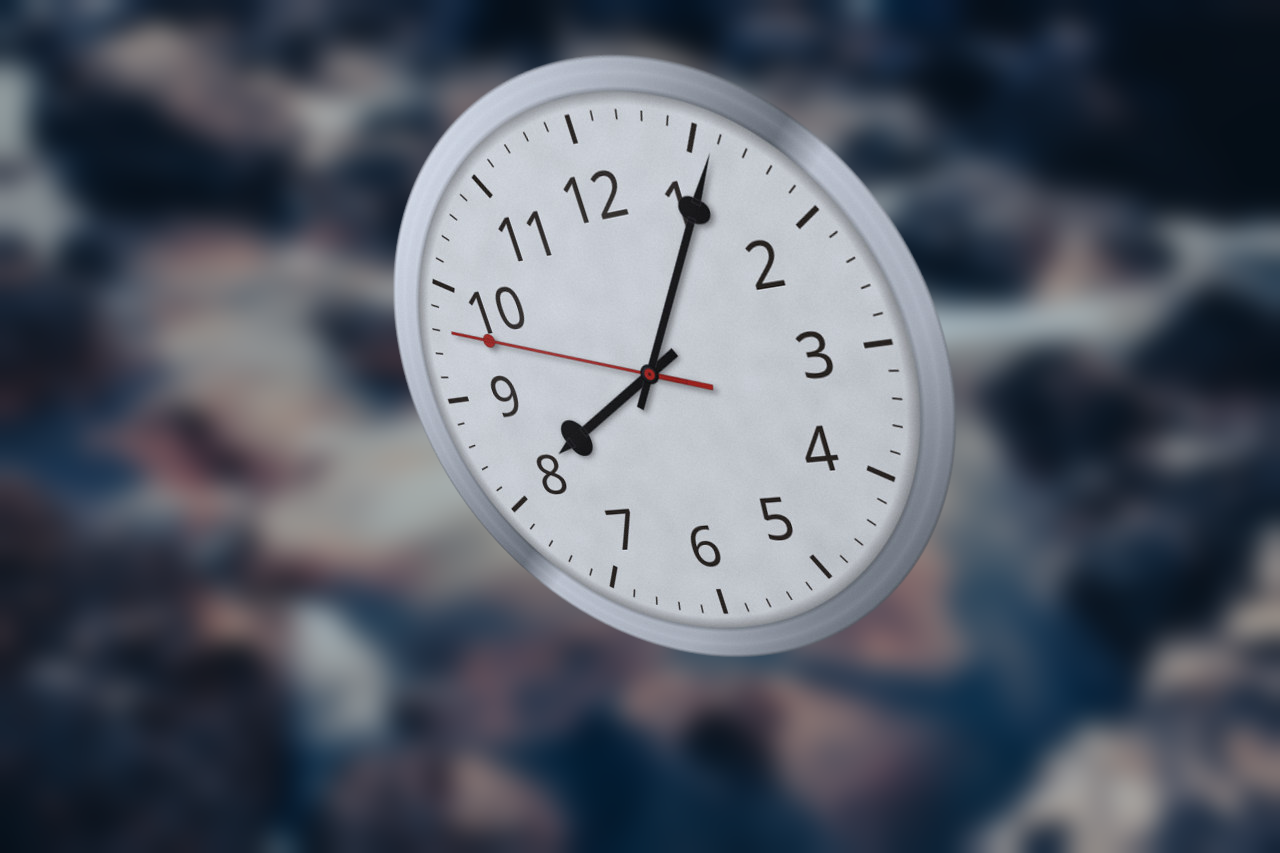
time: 8:05:48
